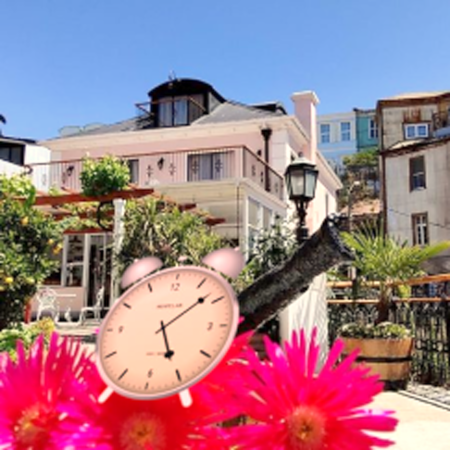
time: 5:08
